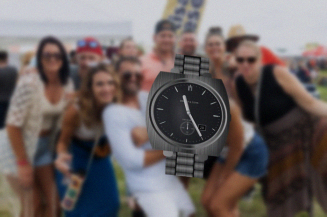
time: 11:25
